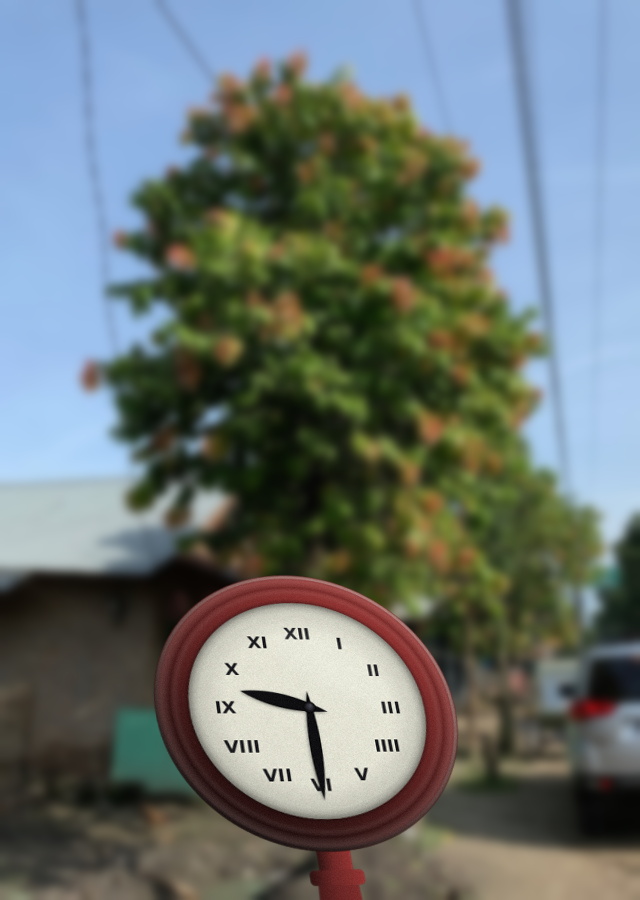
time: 9:30
